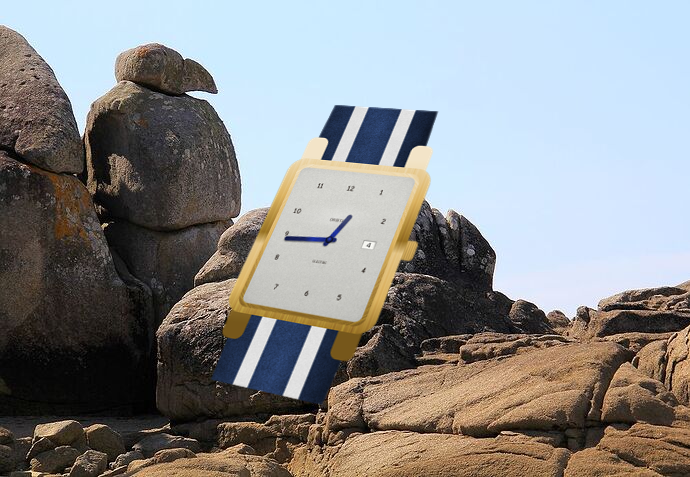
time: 12:44
